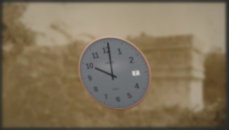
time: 10:01
